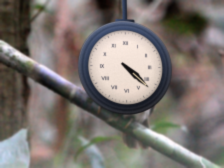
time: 4:22
